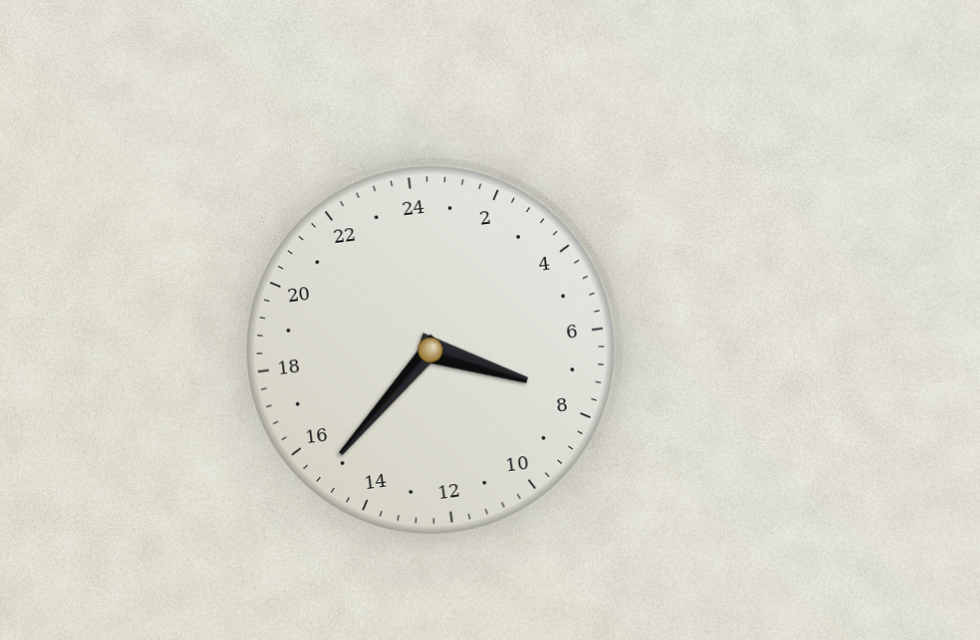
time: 7:38
